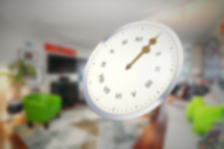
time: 1:05
